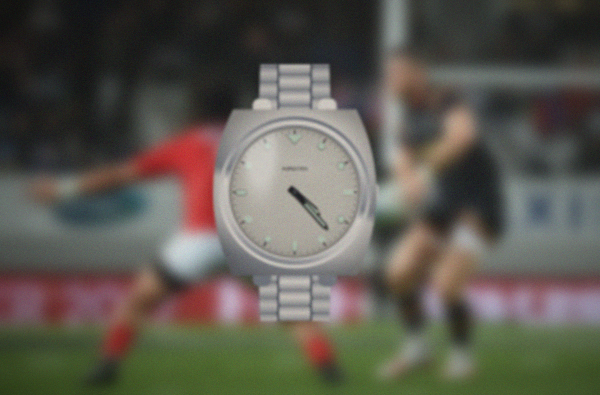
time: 4:23
